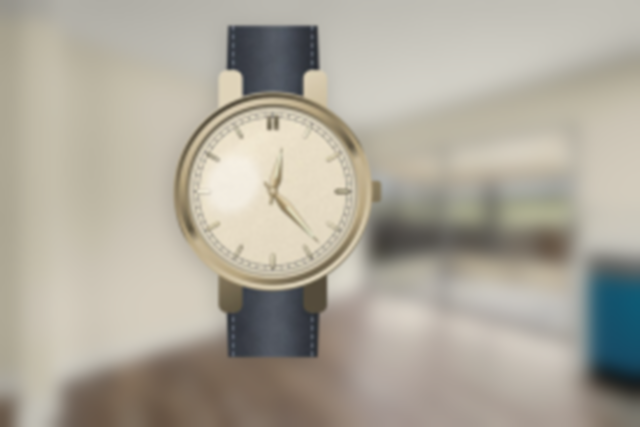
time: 12:23
